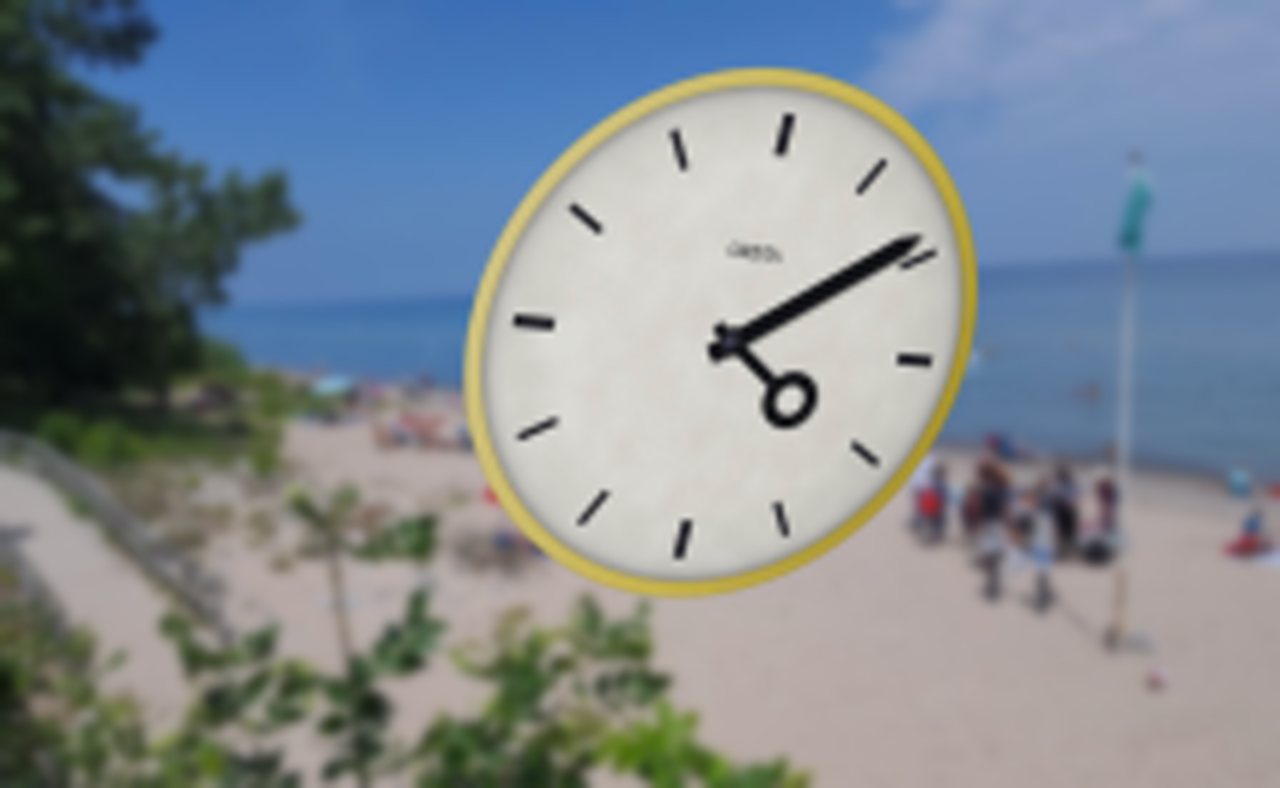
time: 4:09
